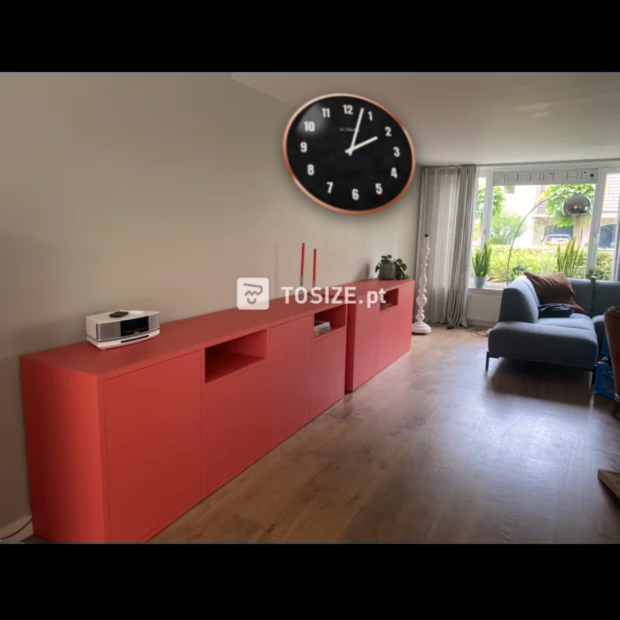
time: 2:03
